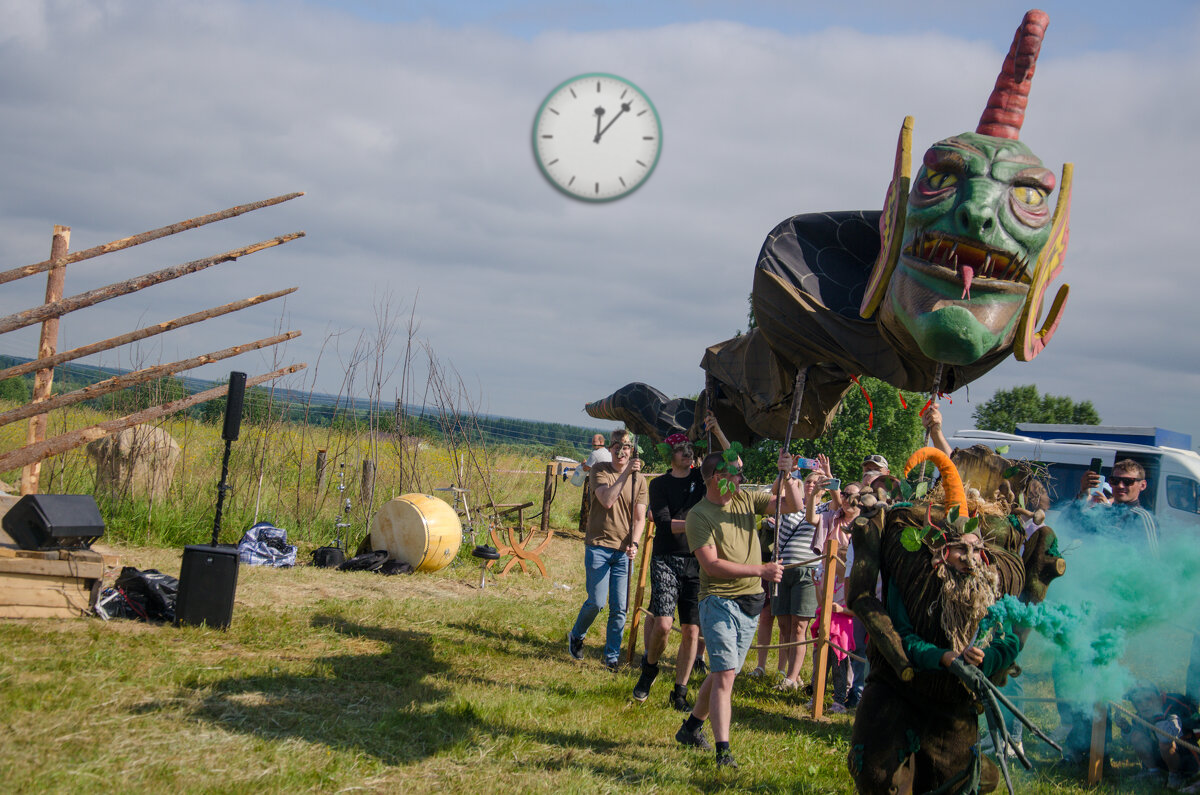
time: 12:07
